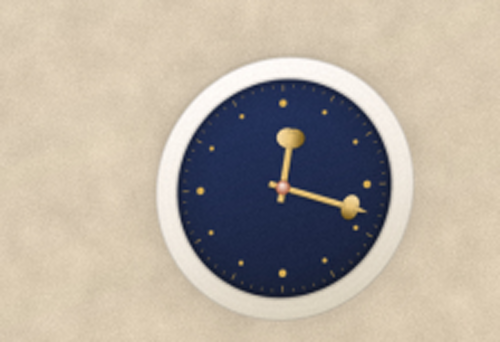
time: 12:18
